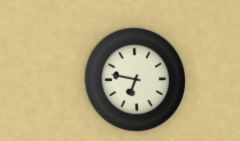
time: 6:47
